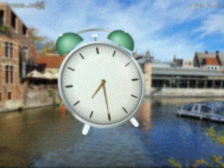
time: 7:30
